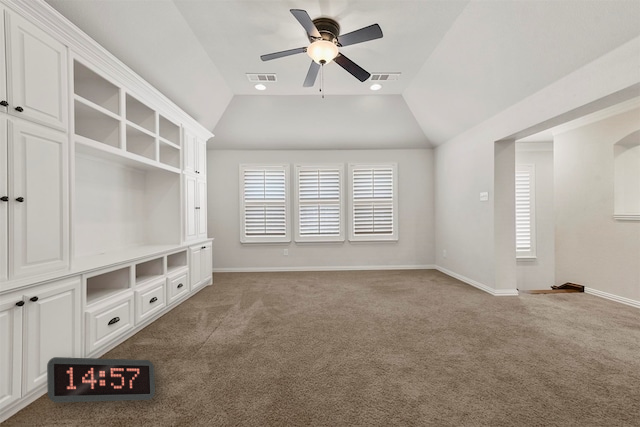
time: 14:57
